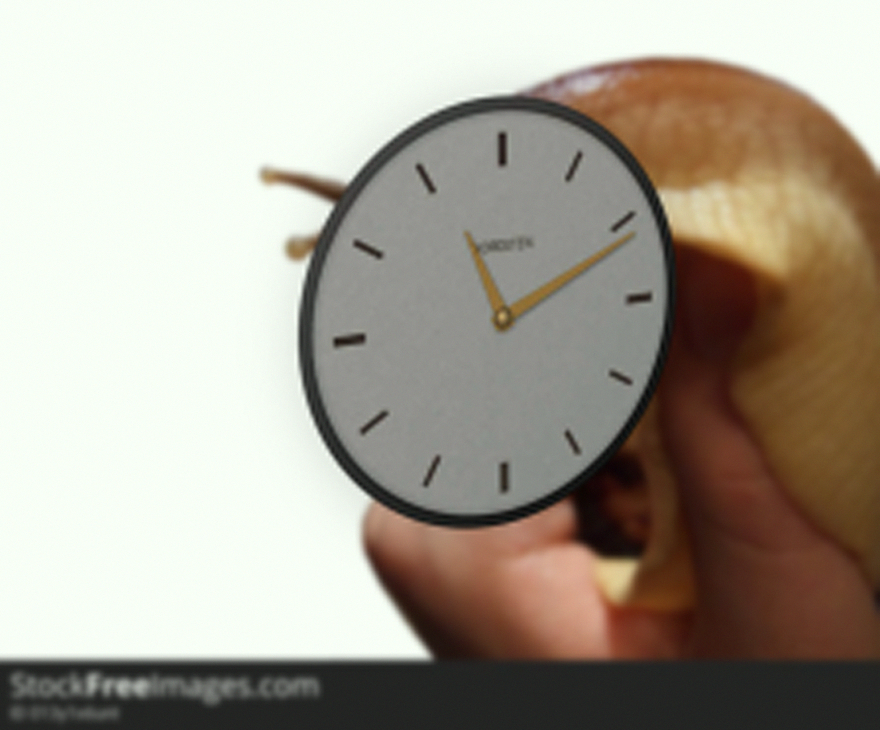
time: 11:11
